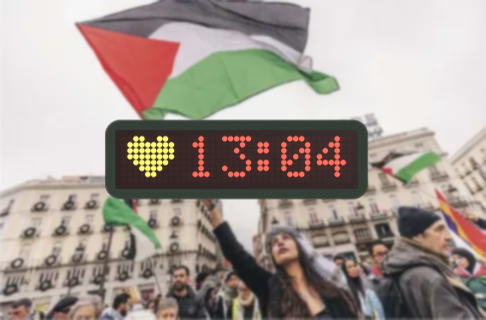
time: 13:04
